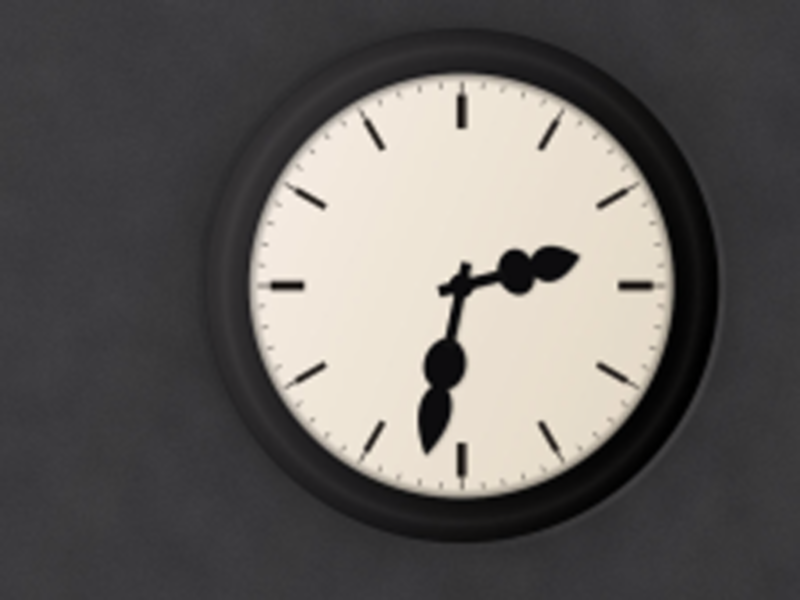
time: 2:32
